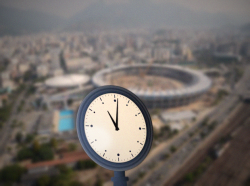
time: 11:01
